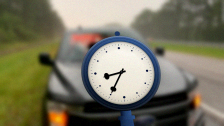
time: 8:35
